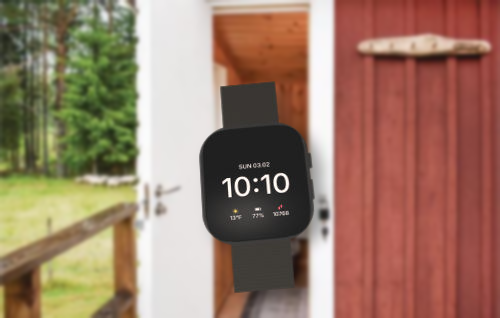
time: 10:10
